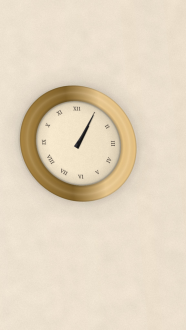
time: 1:05
